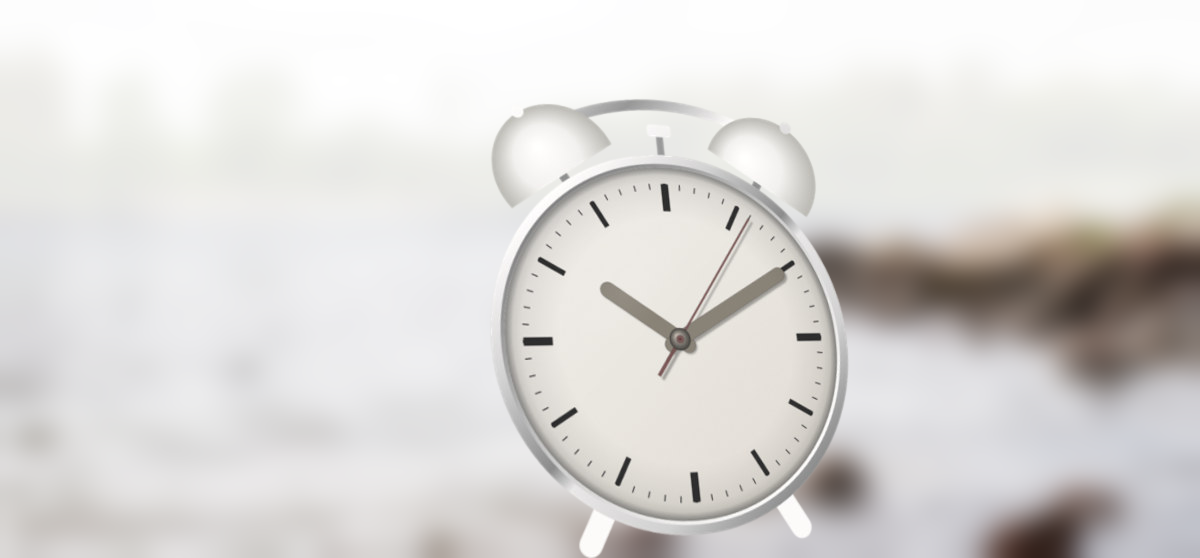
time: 10:10:06
